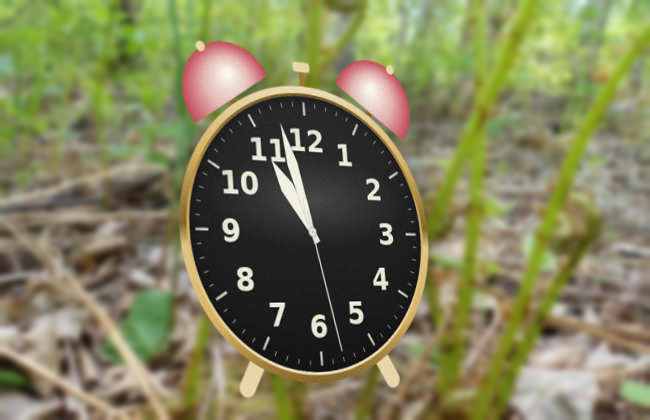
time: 10:57:28
